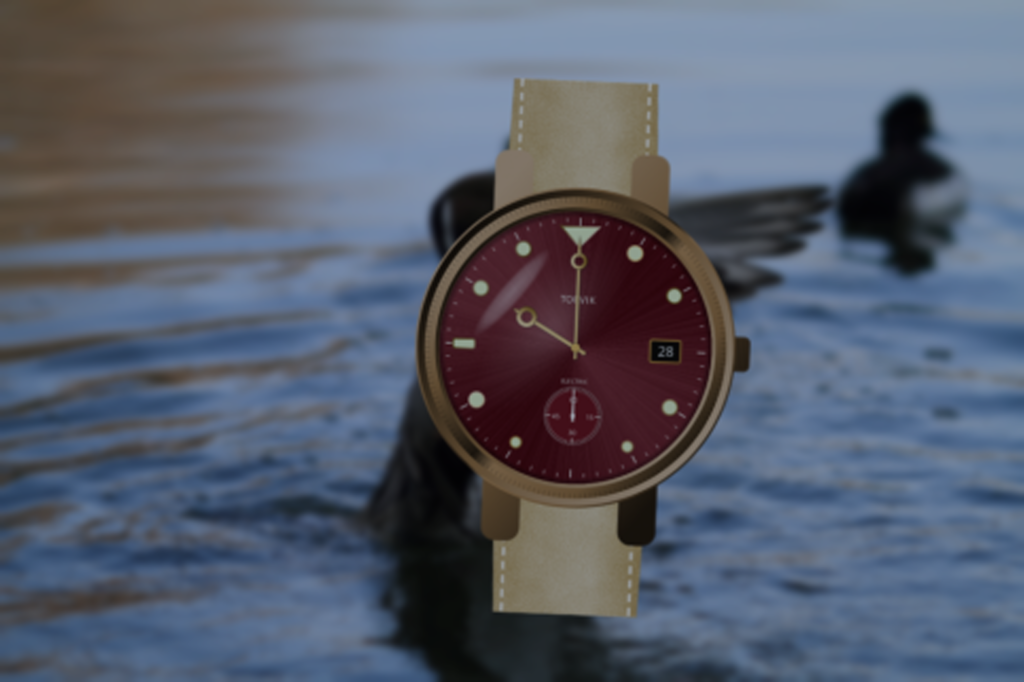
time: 10:00
